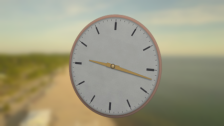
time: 9:17
